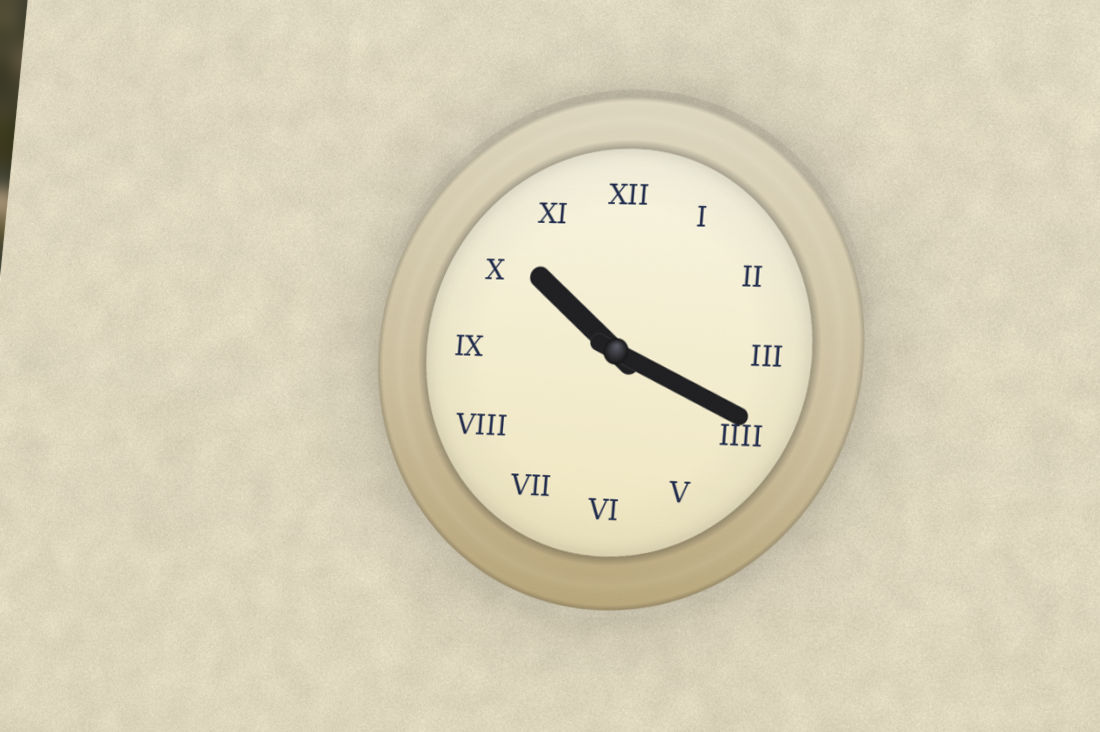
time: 10:19
